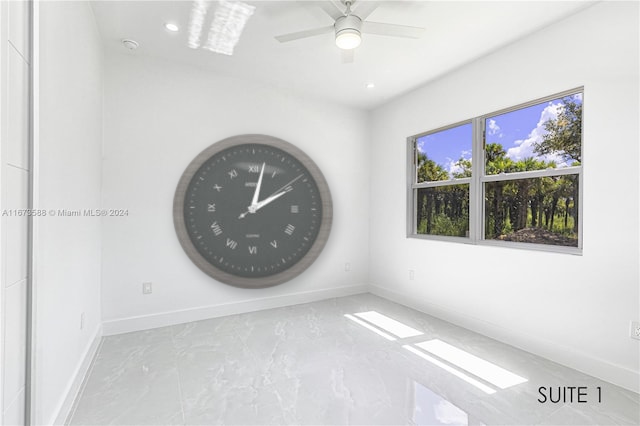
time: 2:02:09
